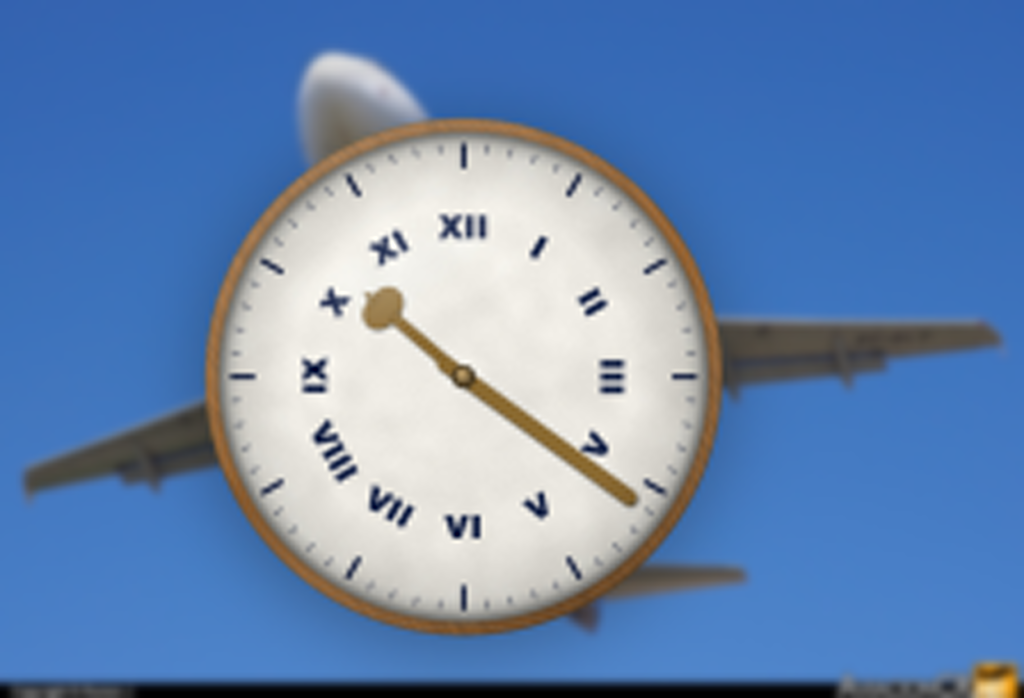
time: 10:21
